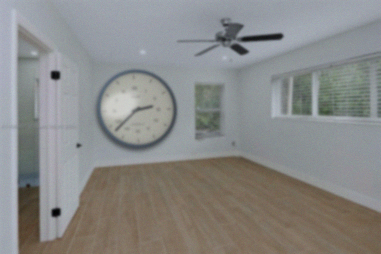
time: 2:38
